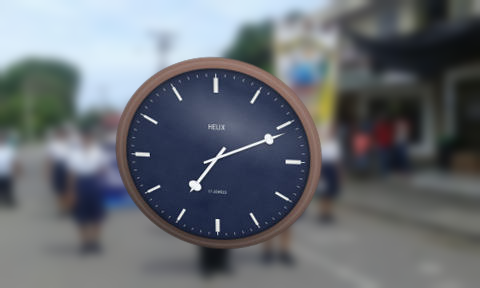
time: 7:11
